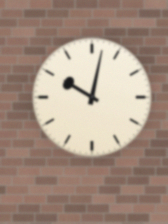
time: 10:02
